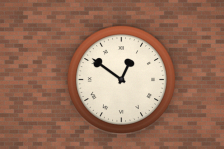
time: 12:51
